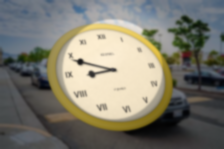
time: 8:49
